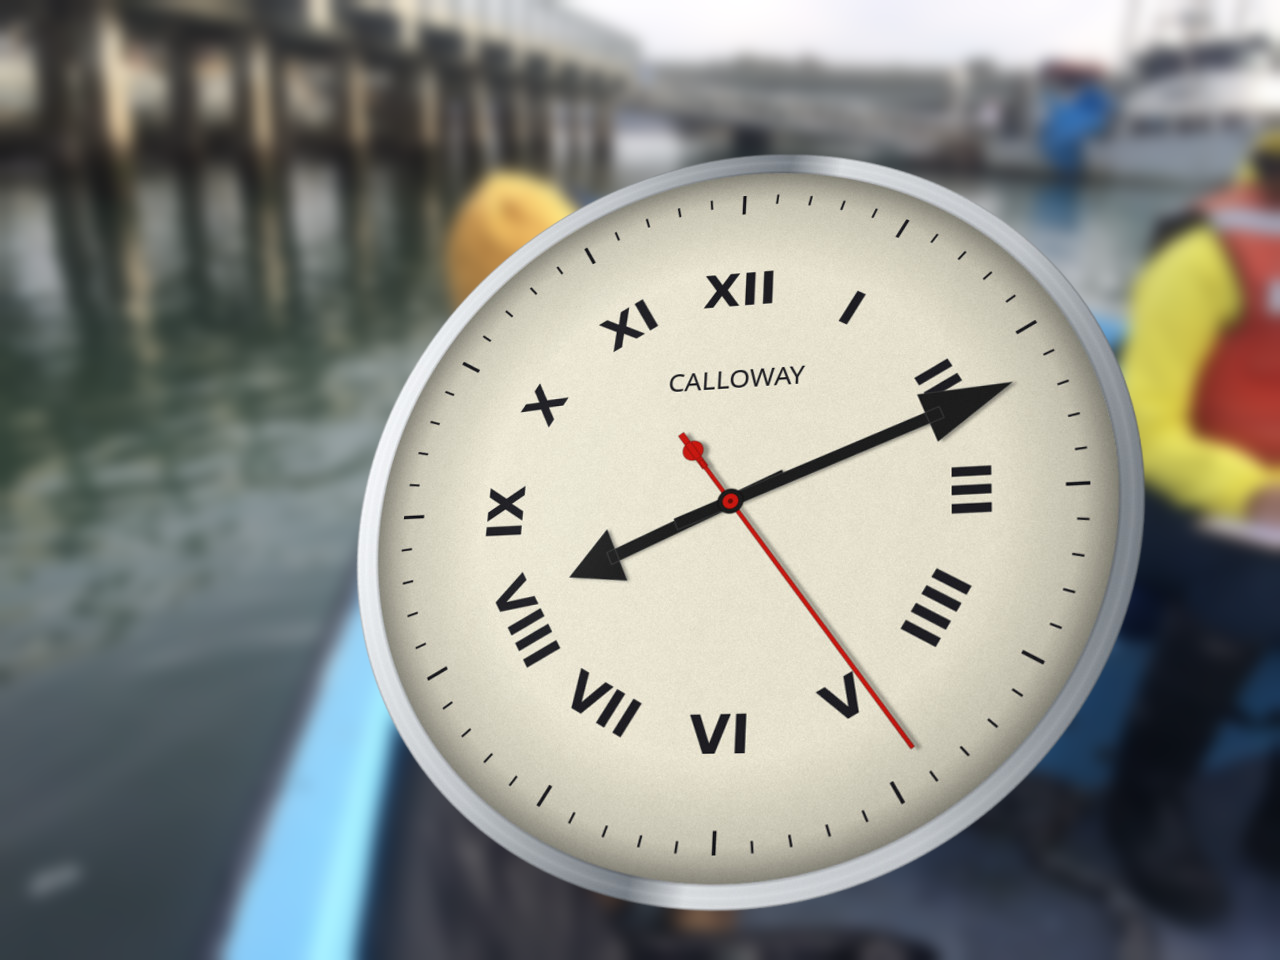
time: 8:11:24
